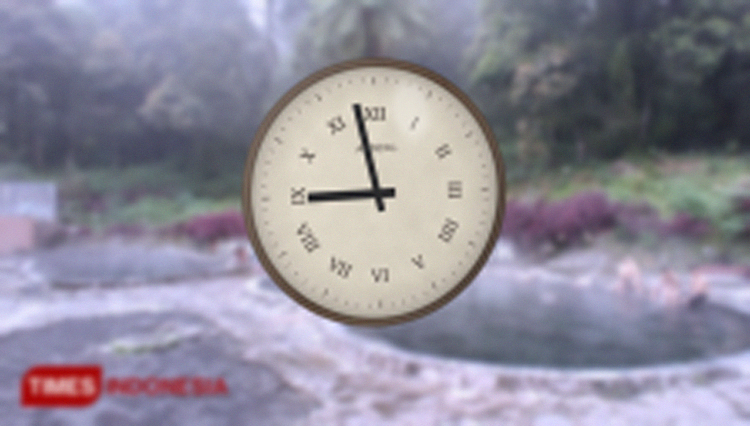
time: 8:58
